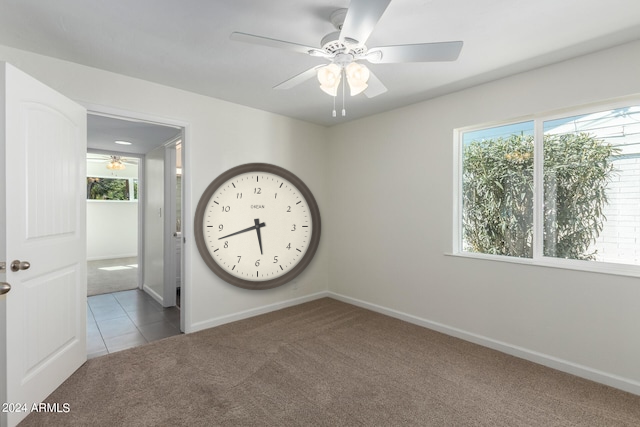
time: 5:42
